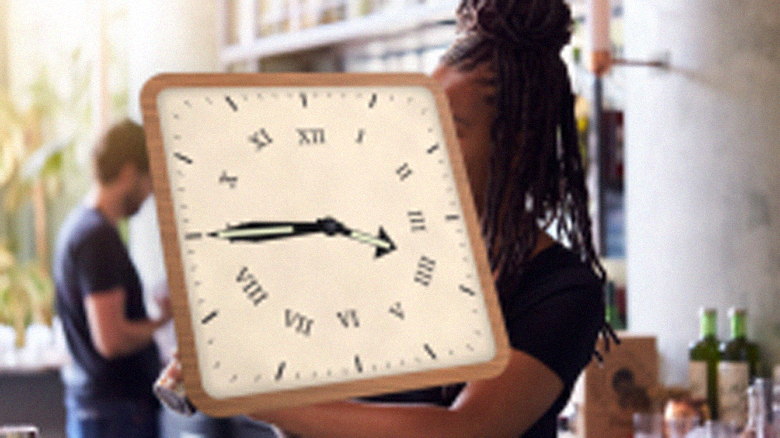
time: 3:45
